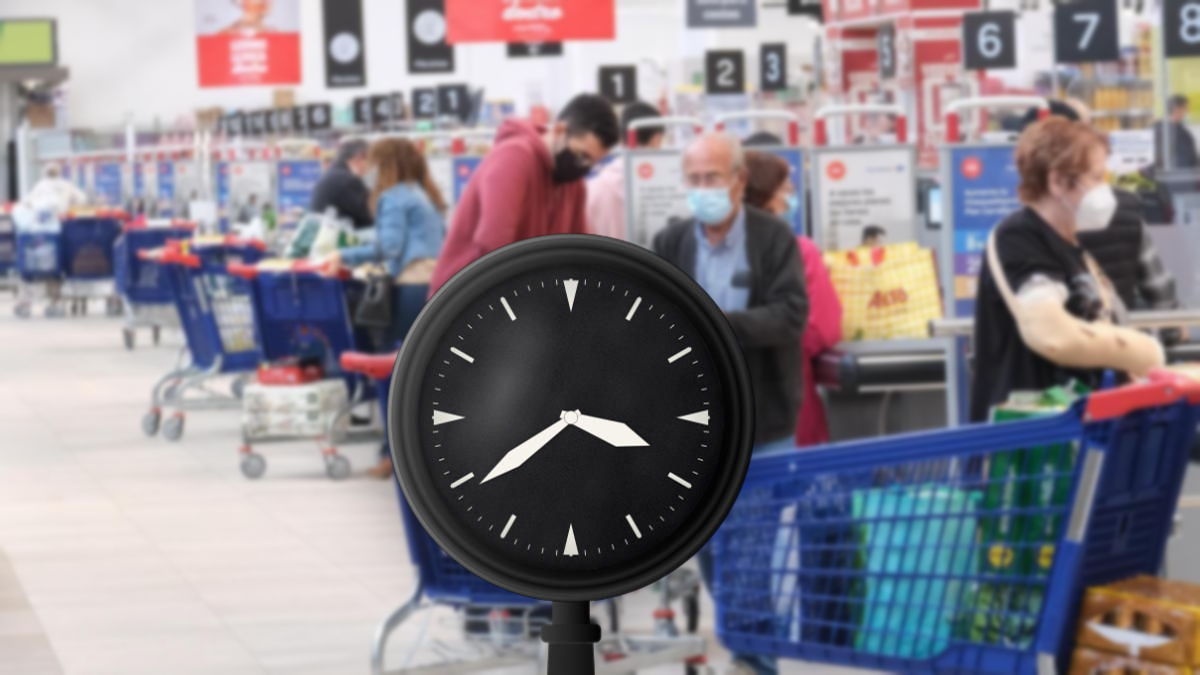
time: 3:39
